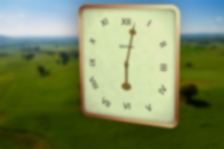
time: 6:02
